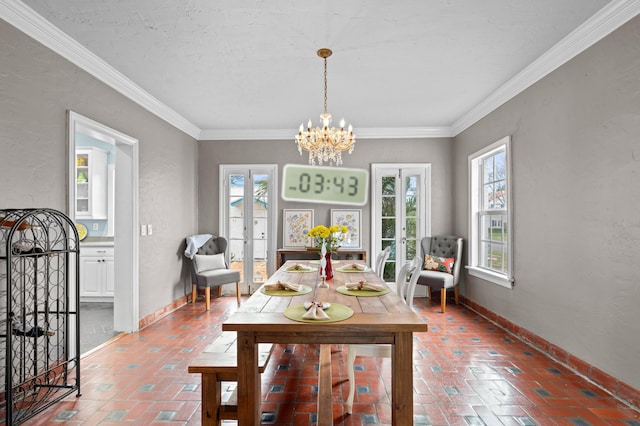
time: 3:43
